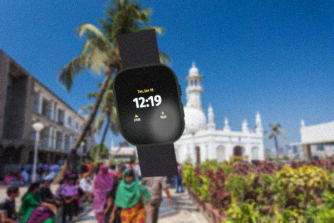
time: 12:19
